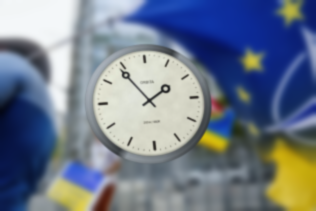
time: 1:54
